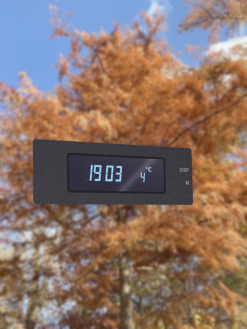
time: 19:03
